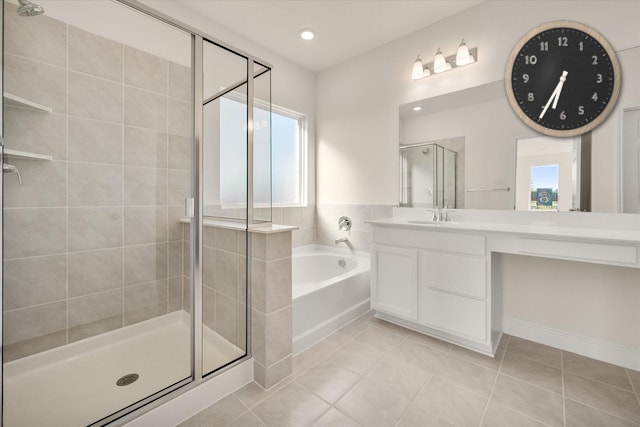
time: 6:35
